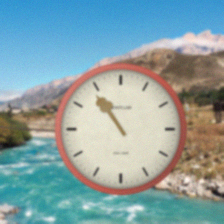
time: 10:54
